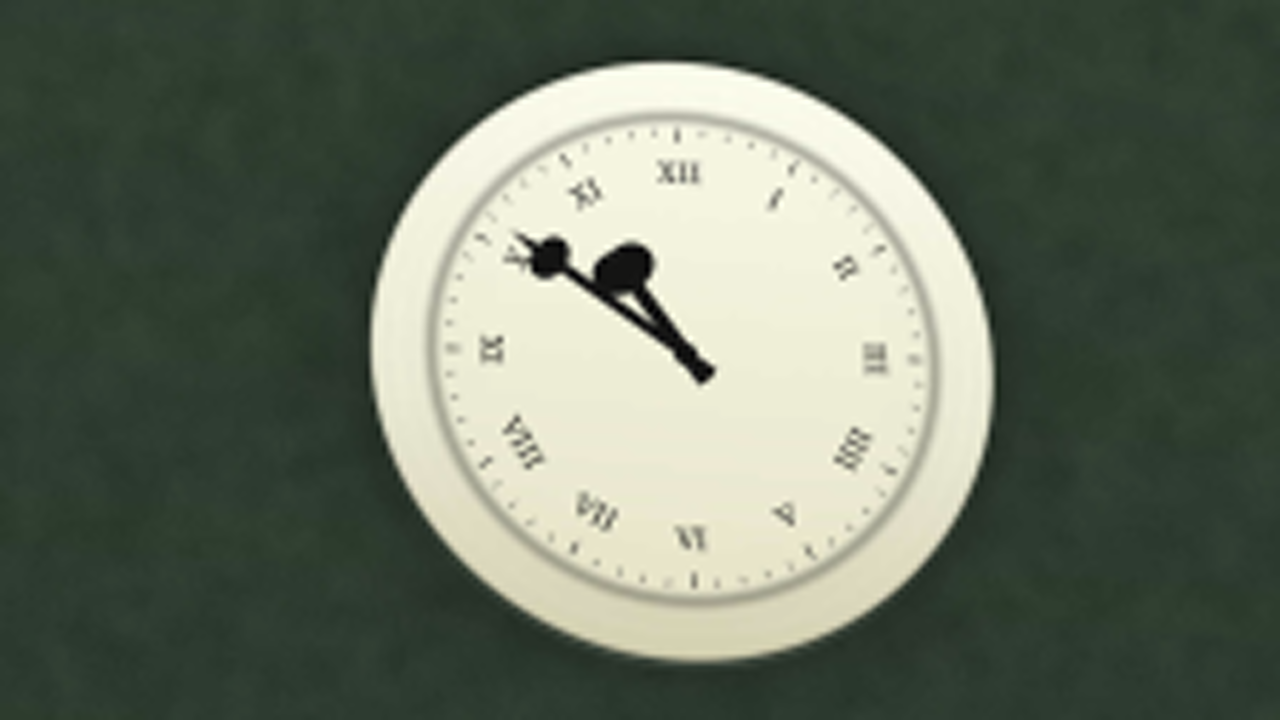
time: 10:51
